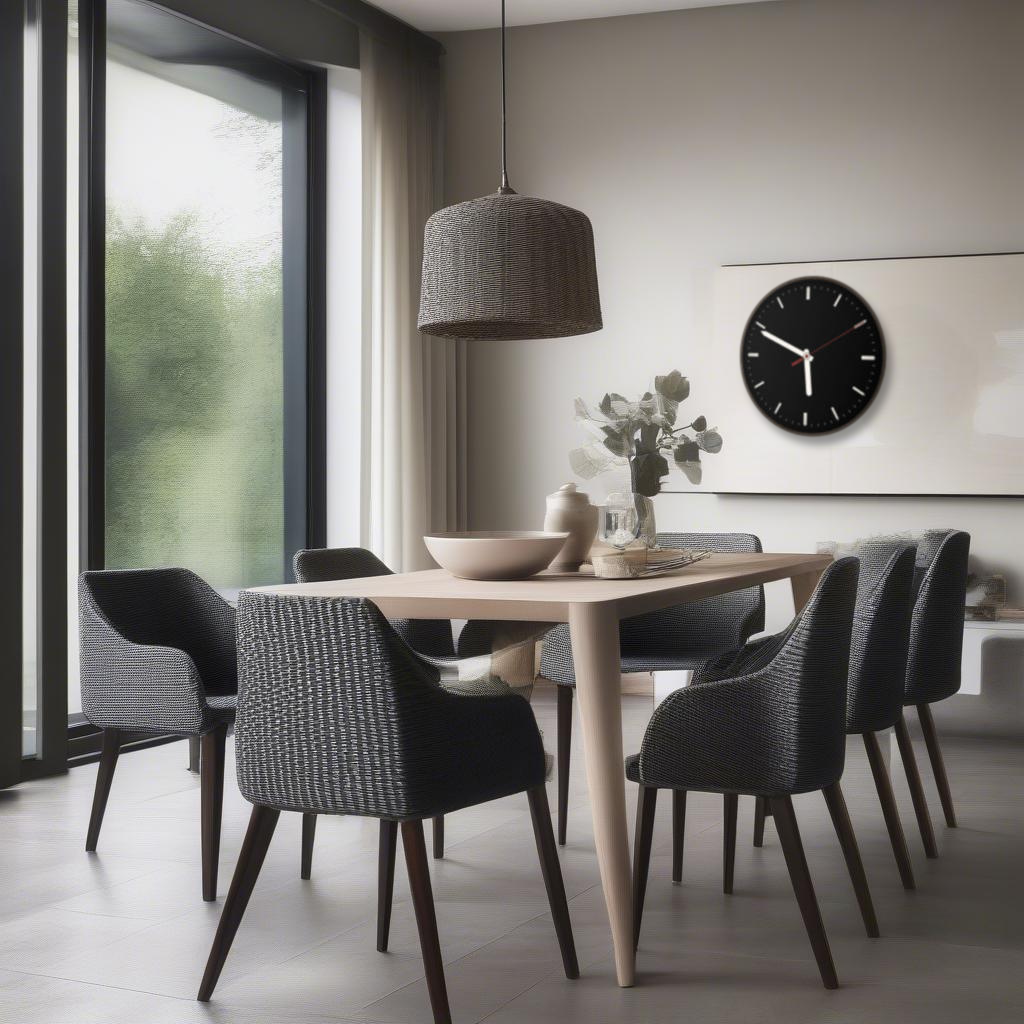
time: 5:49:10
